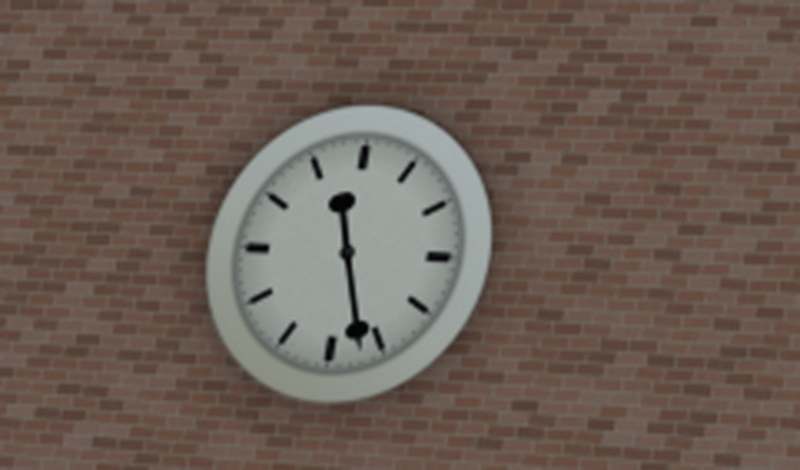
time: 11:27
